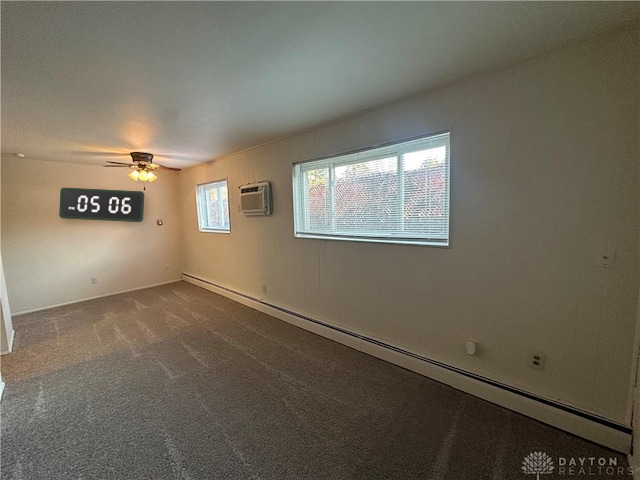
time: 5:06
